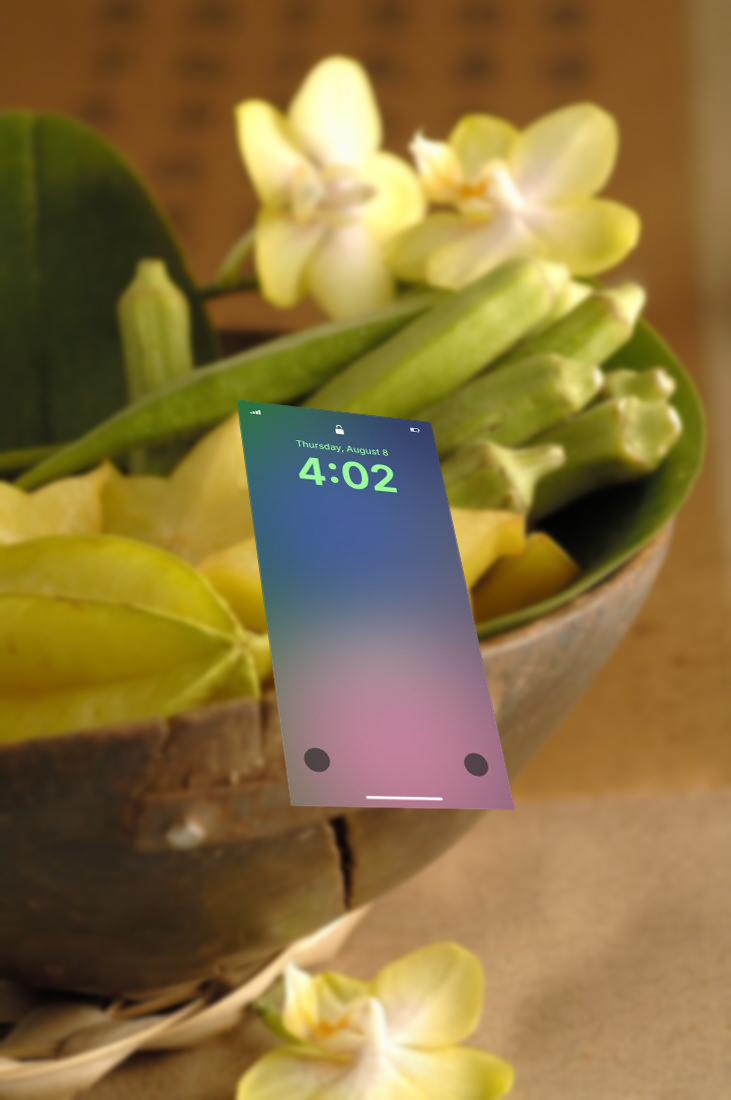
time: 4:02
